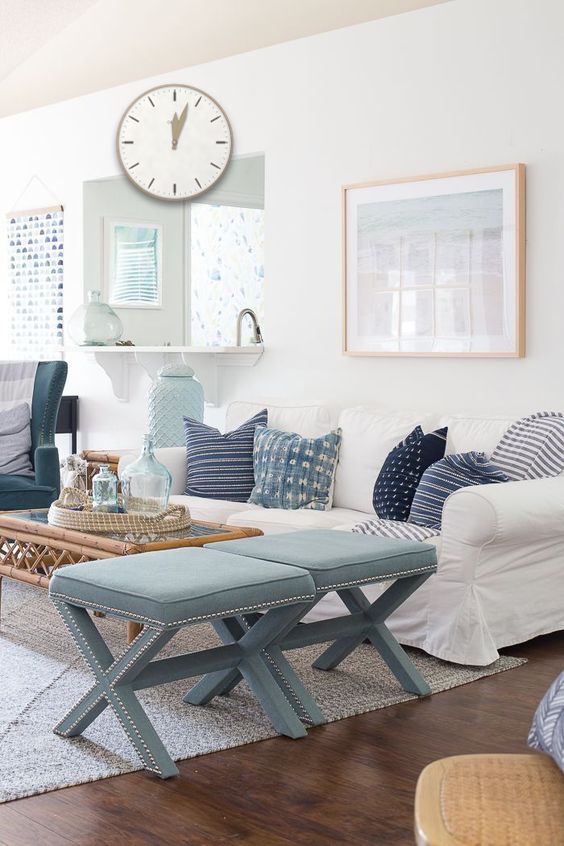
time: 12:03
